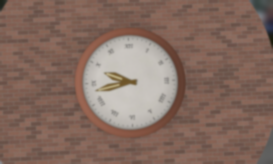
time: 9:43
